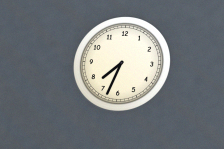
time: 7:33
